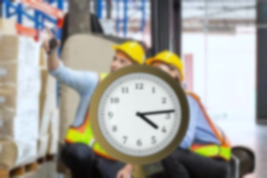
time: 4:14
